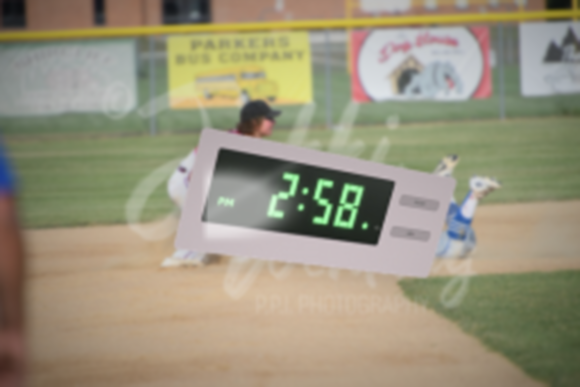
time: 2:58
